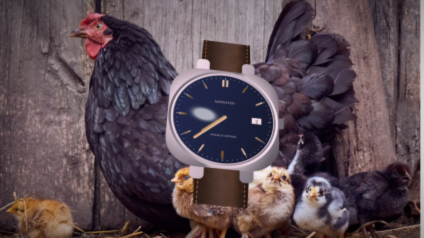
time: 7:38
